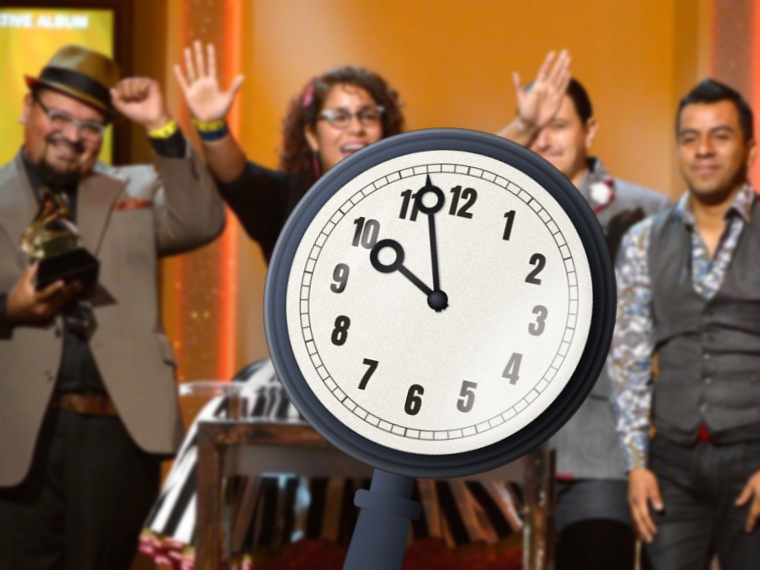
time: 9:57
